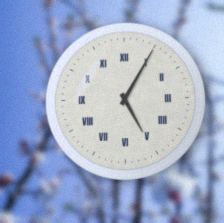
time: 5:05
